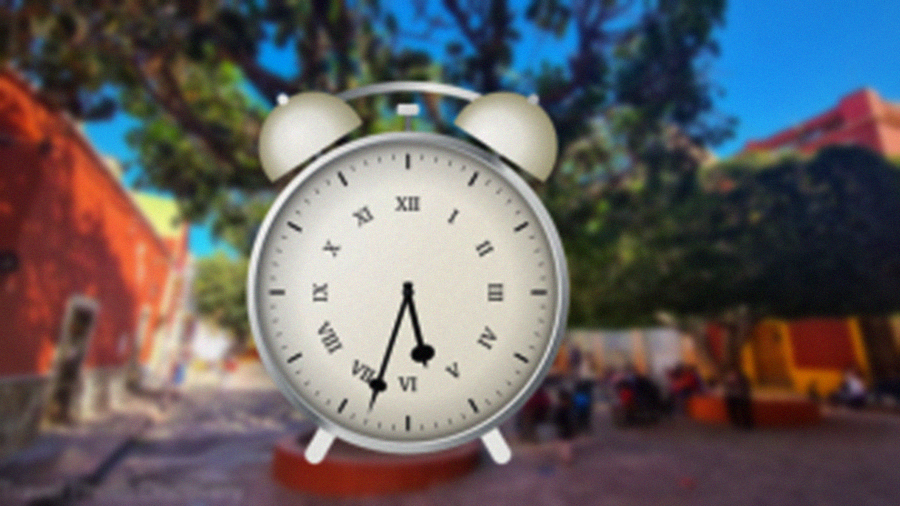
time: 5:33
